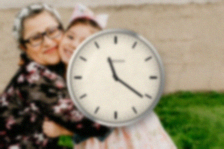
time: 11:21
